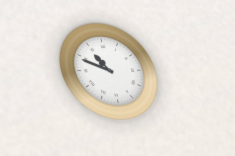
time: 10:49
